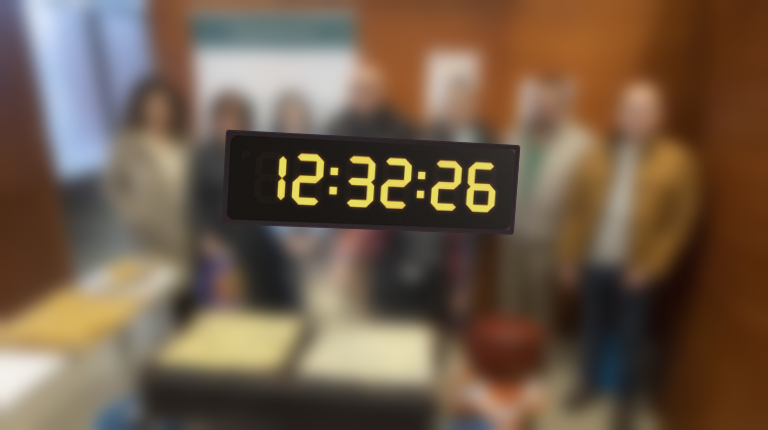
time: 12:32:26
